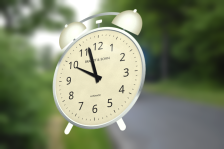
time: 9:57
